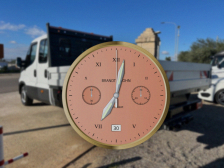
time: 7:02
